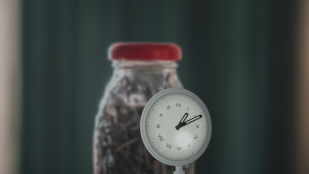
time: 1:11
